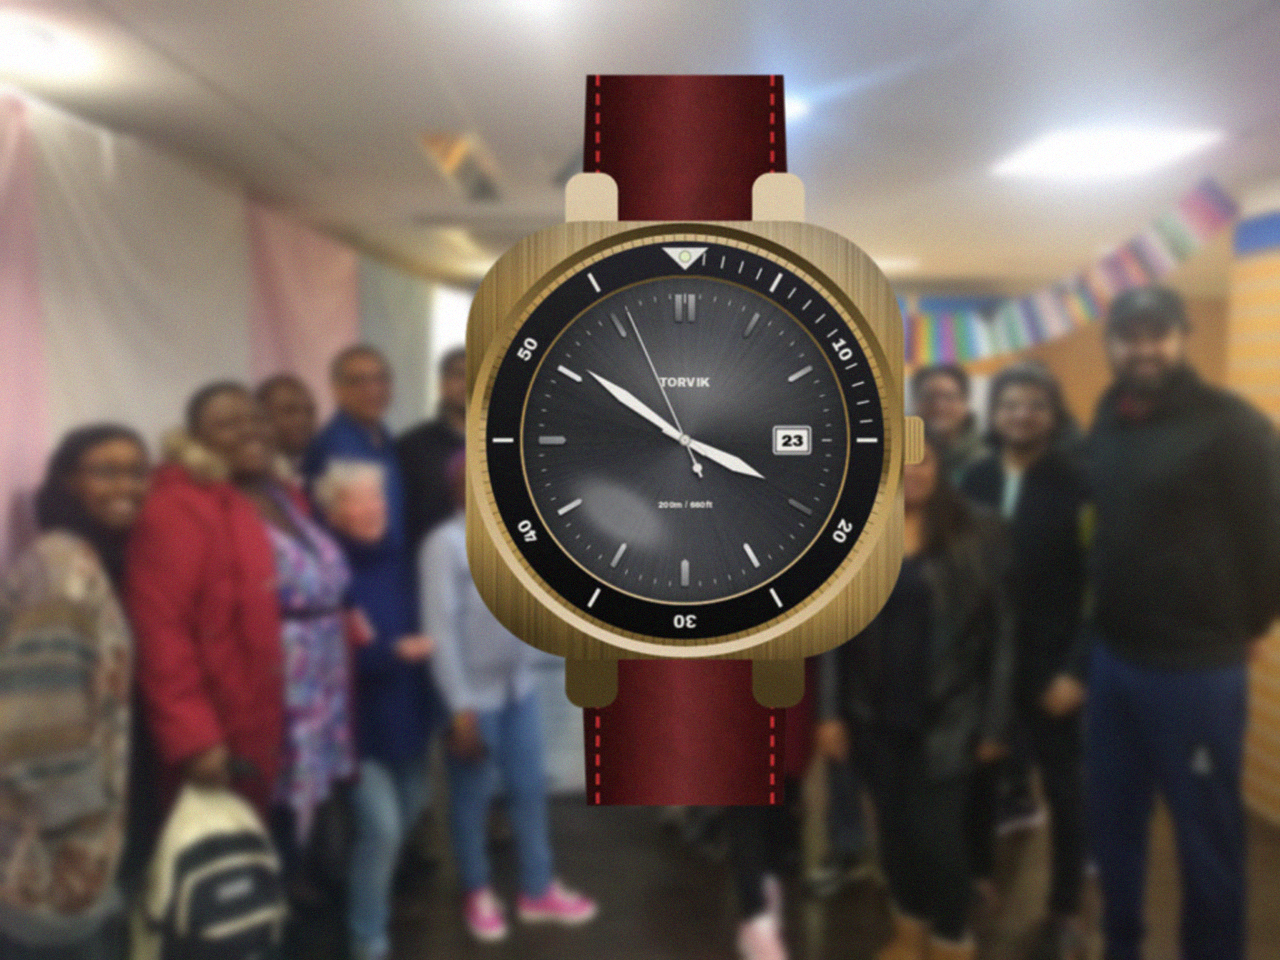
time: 3:50:56
